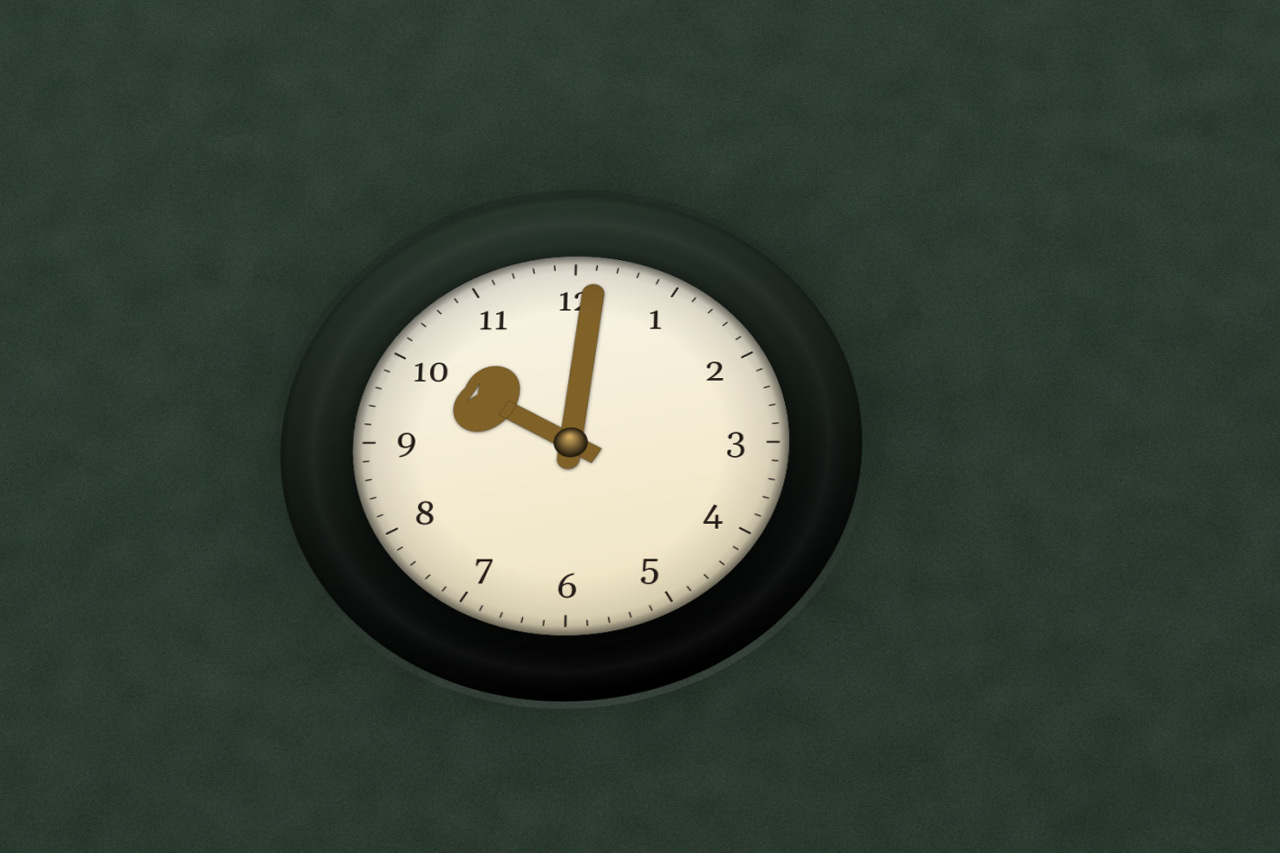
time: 10:01
